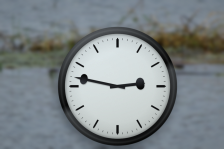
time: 2:47
